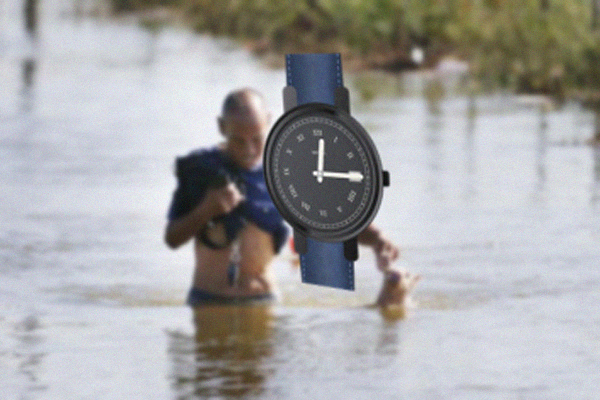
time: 12:15
